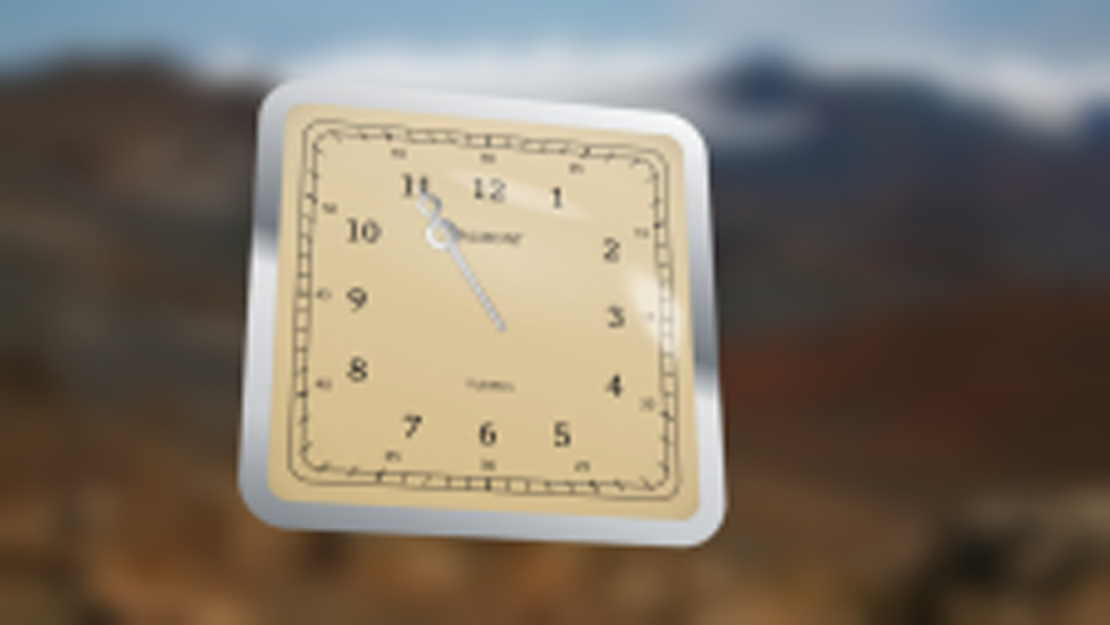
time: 10:55
